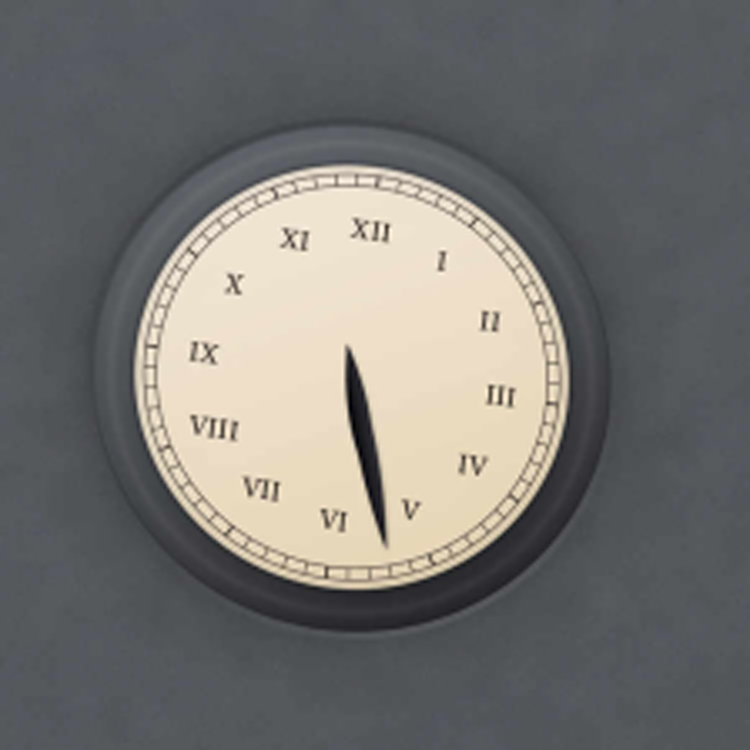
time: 5:27
